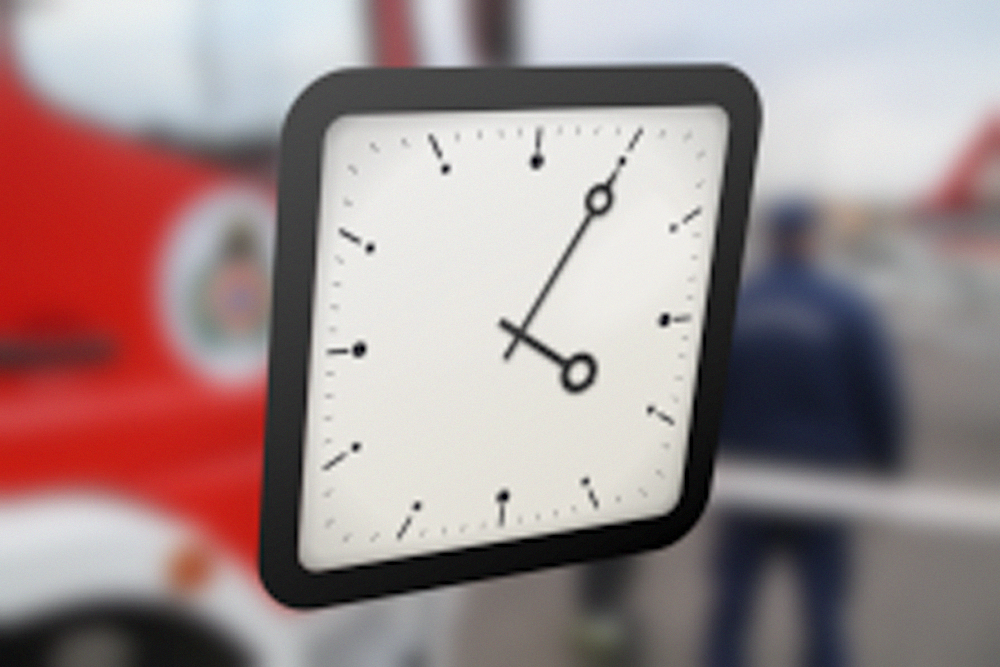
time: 4:05
